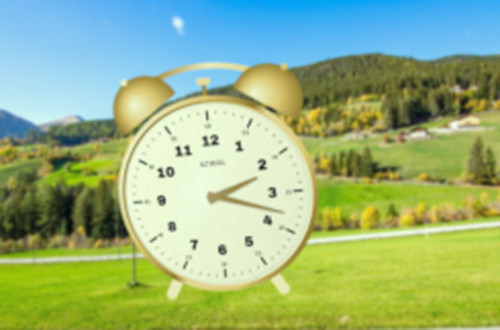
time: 2:18
